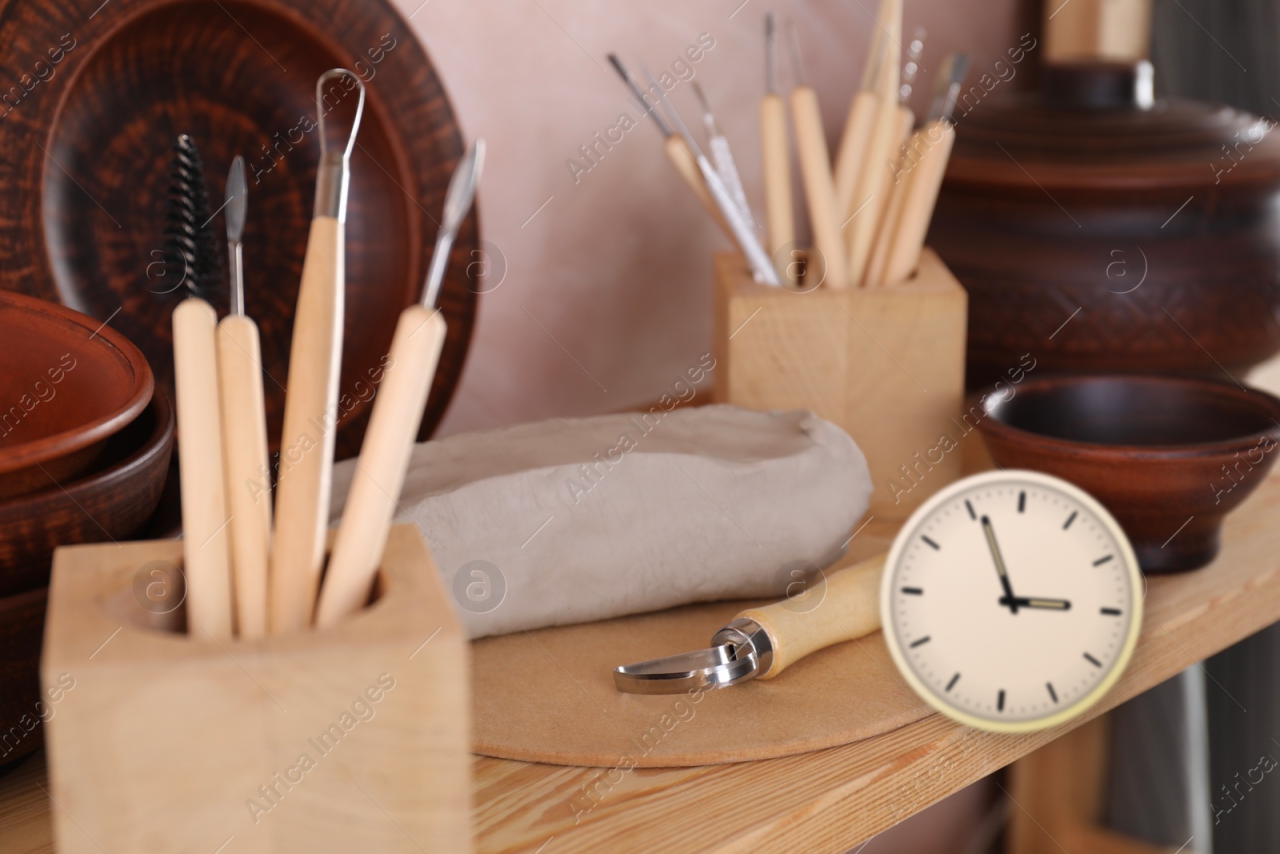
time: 2:56
